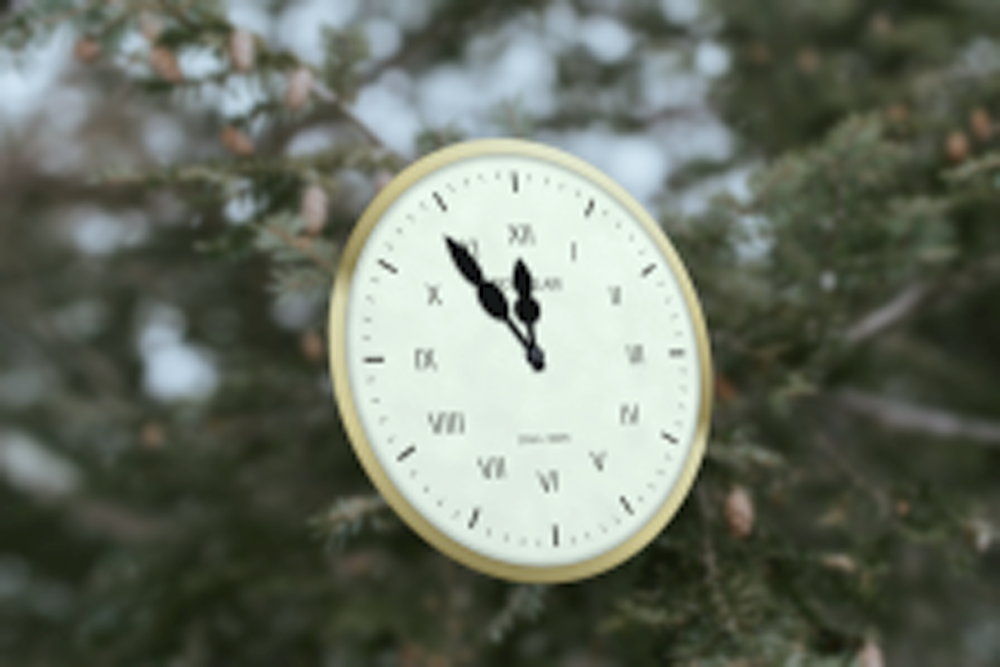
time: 11:54
